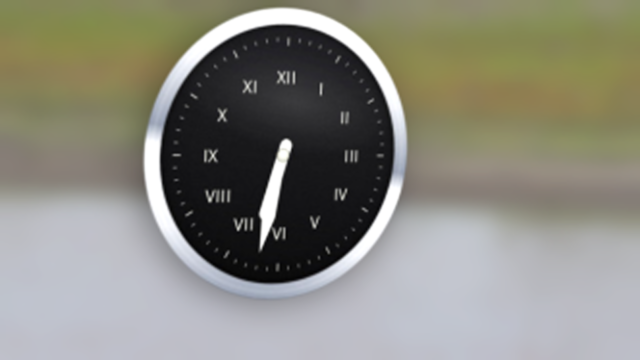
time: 6:32
